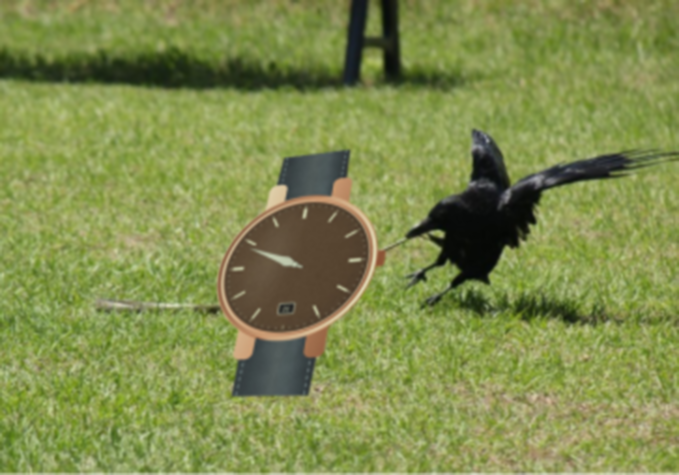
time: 9:49
